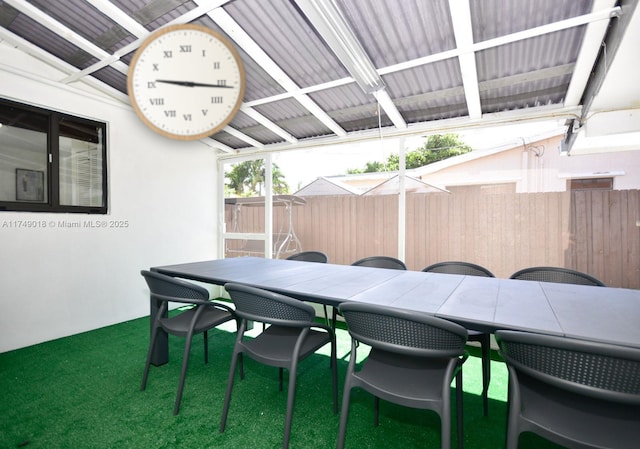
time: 9:16
